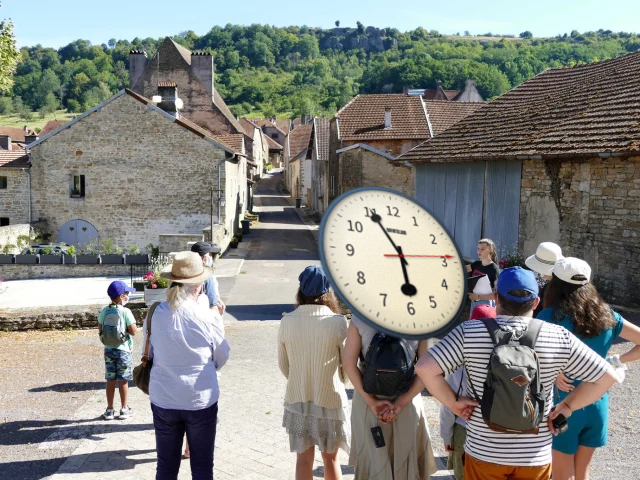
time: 5:55:14
